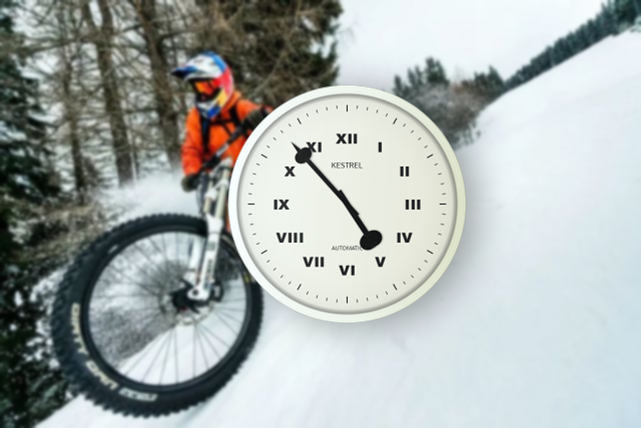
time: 4:53
